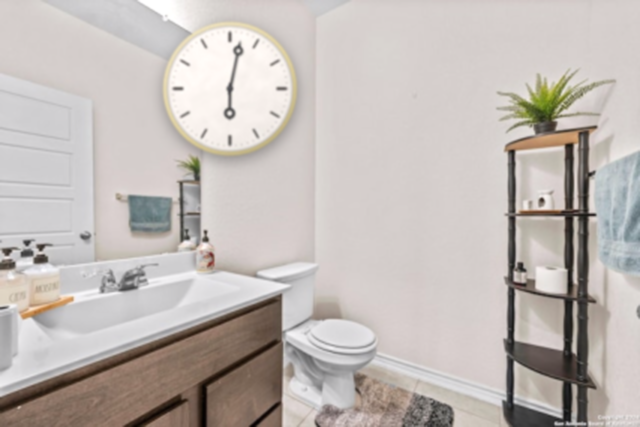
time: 6:02
